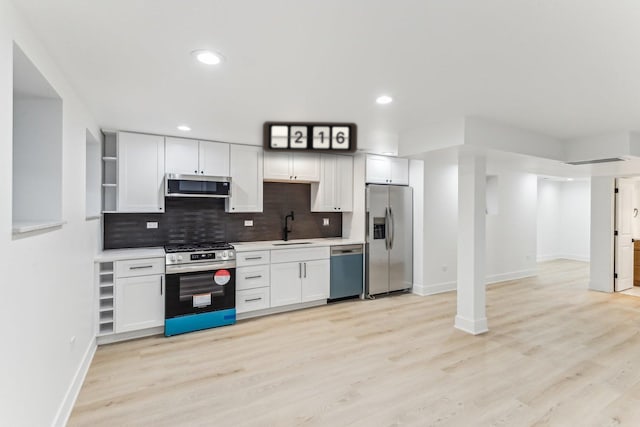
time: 2:16
